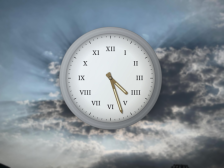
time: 4:27
